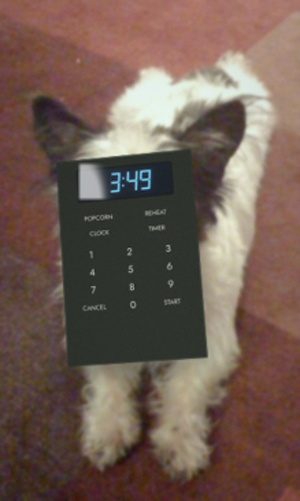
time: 3:49
